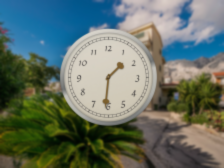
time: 1:31
